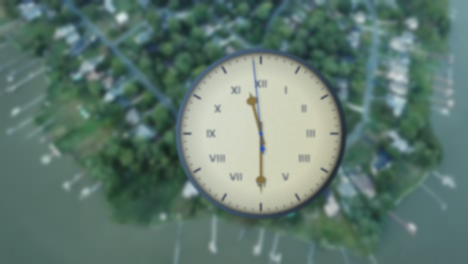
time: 11:29:59
